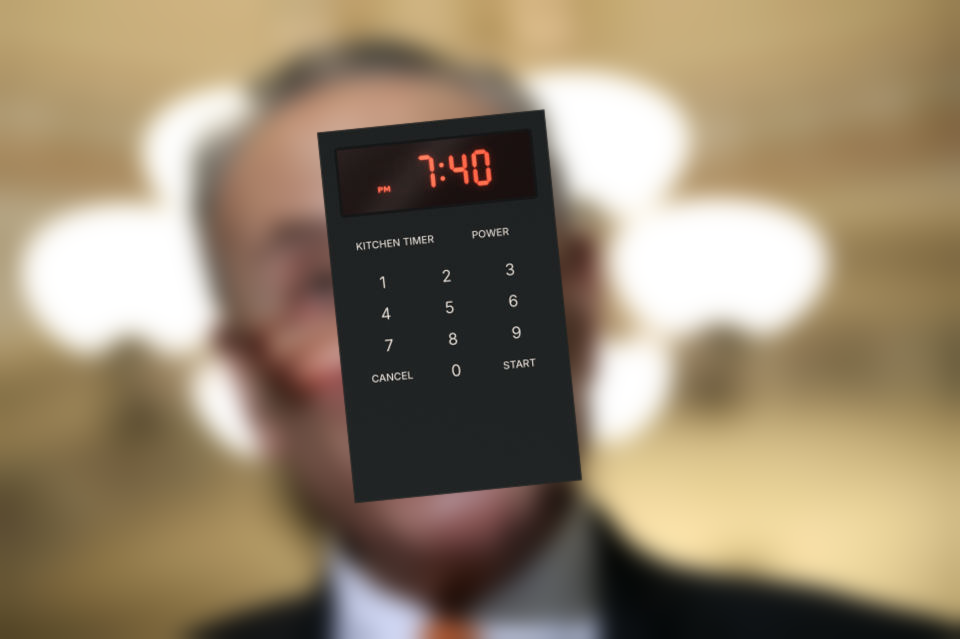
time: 7:40
